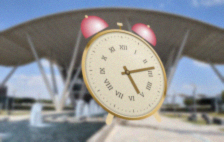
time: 5:13
